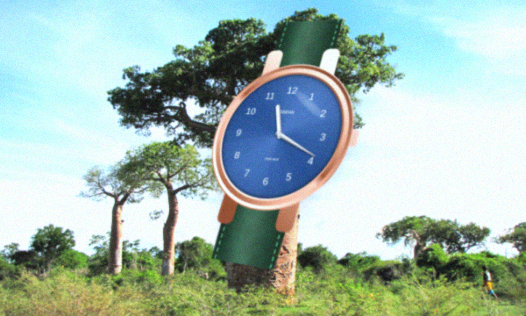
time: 11:19
